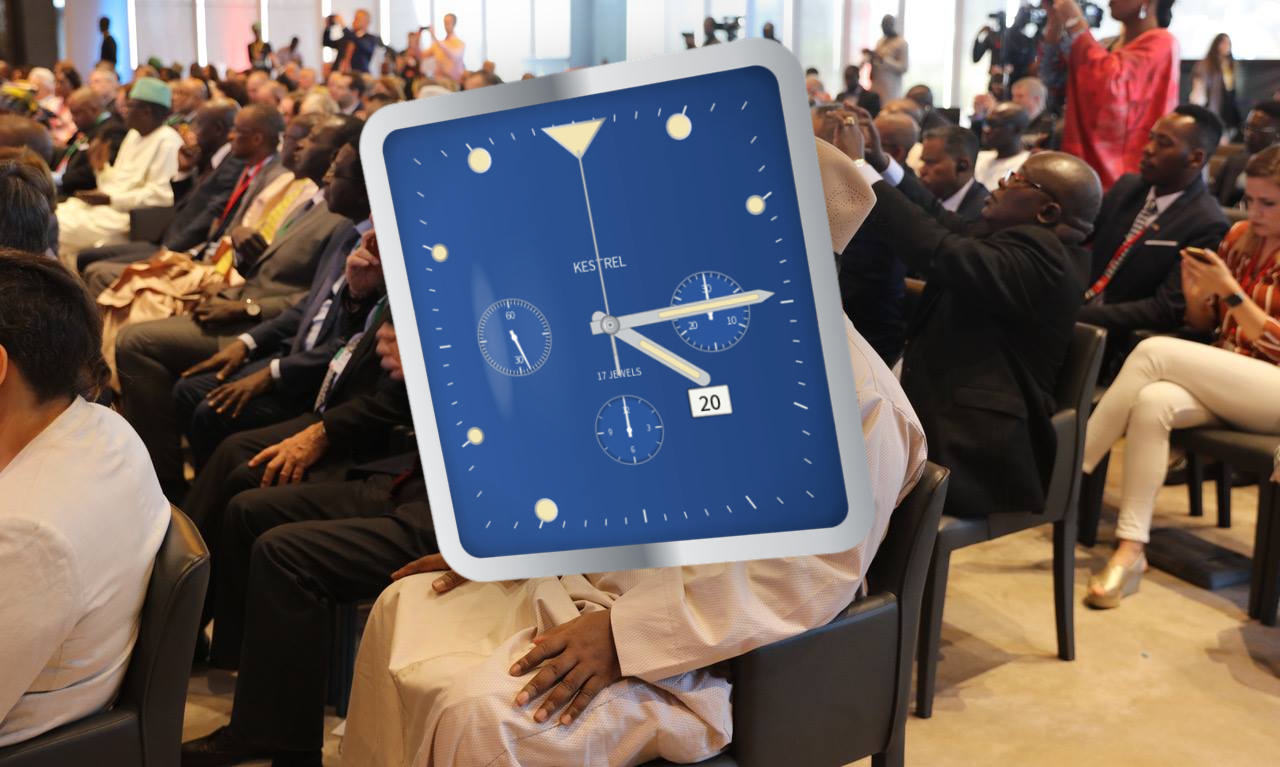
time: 4:14:27
